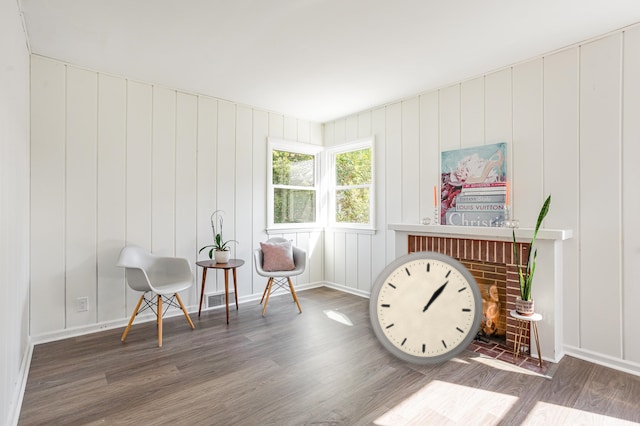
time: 1:06
